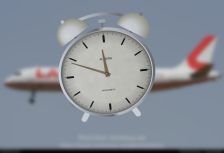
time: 11:49
